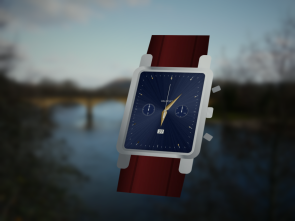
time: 6:06
